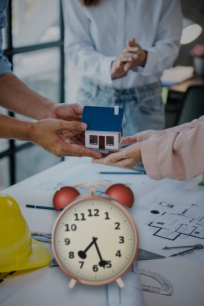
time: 7:27
